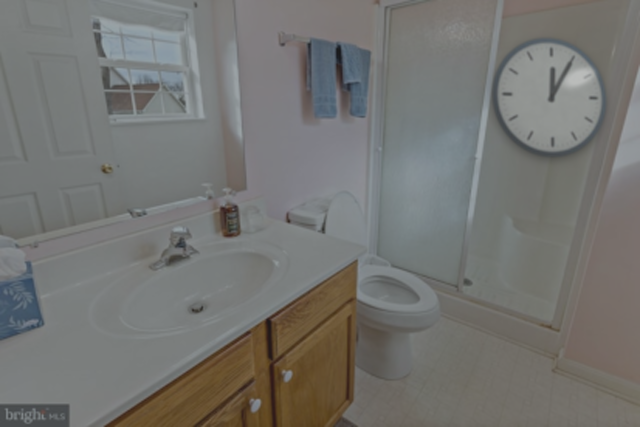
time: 12:05
